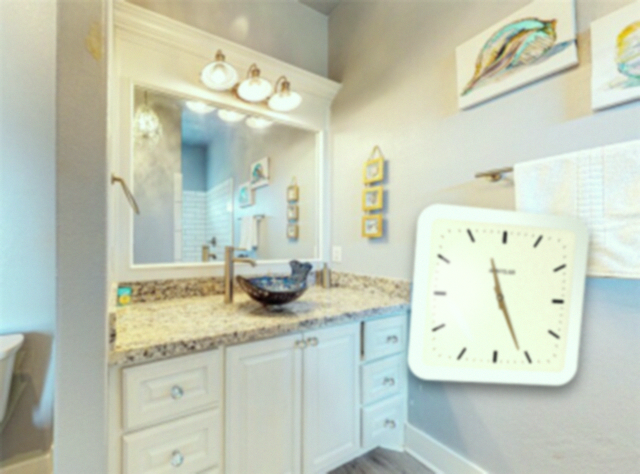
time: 11:26
